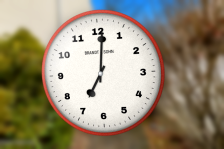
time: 7:01
